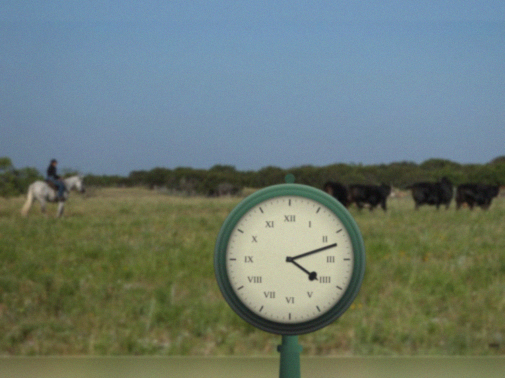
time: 4:12
